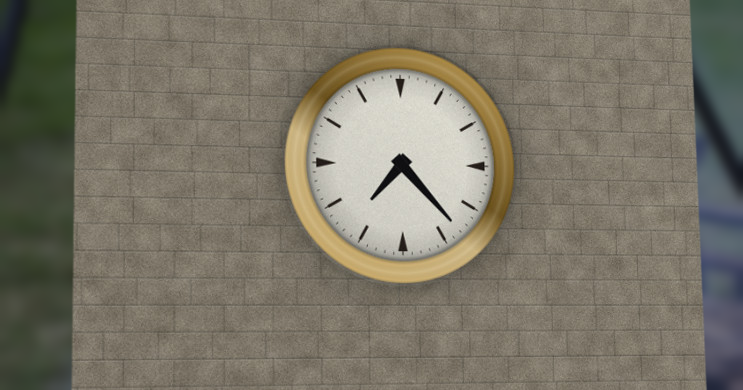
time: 7:23
